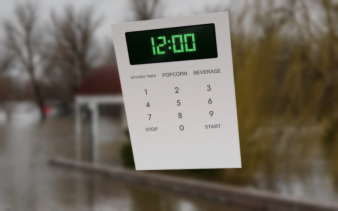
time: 12:00
